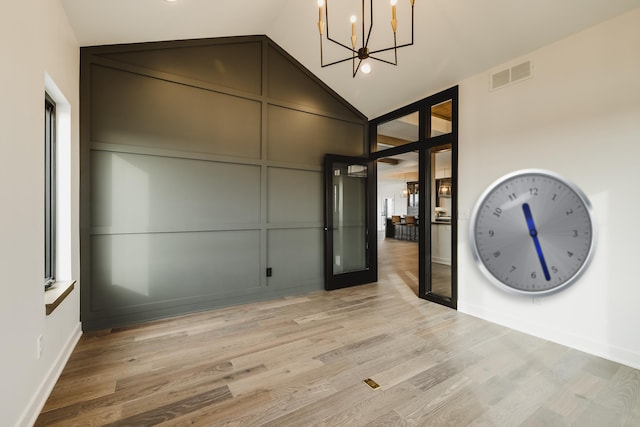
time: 11:27
